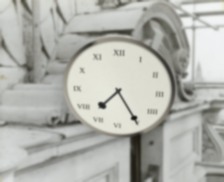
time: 7:25
